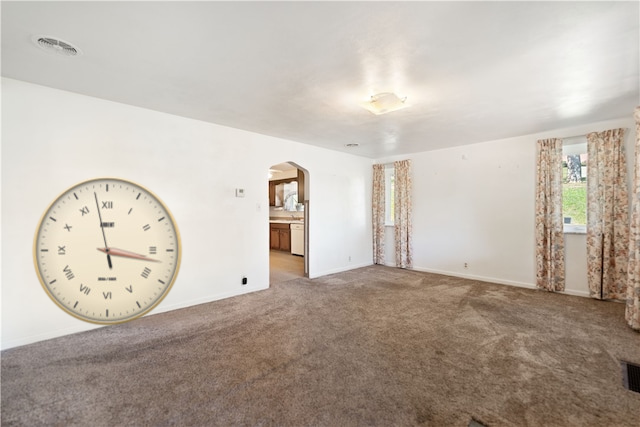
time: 3:16:58
